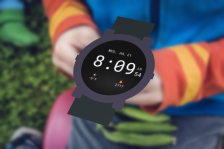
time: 8:09
